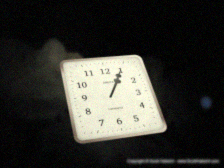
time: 1:05
